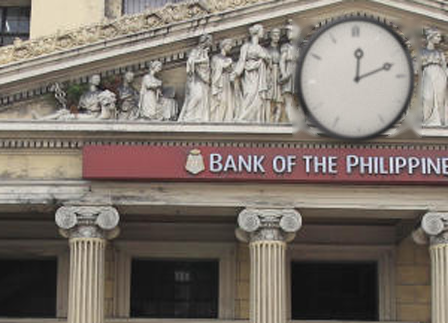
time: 12:12
